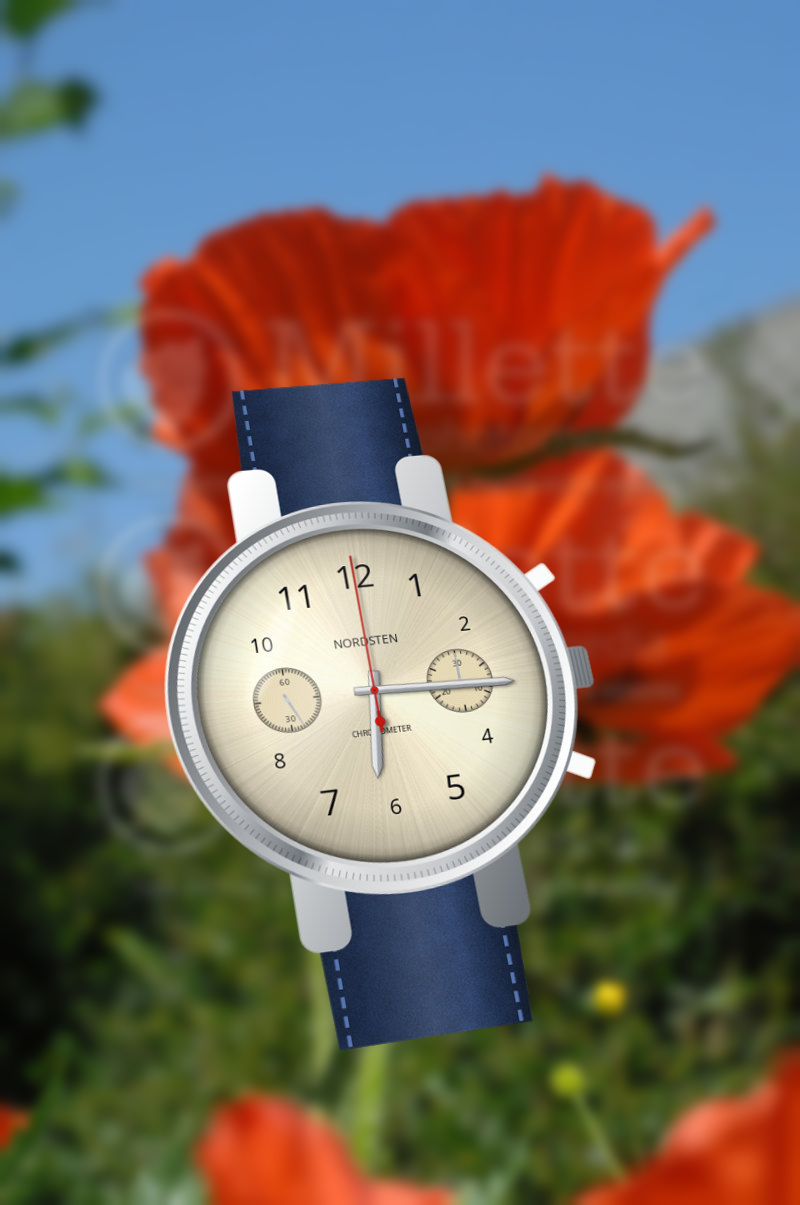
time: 6:15:26
